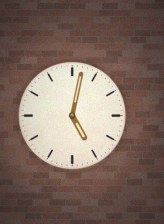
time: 5:02
